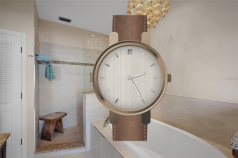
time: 2:25
